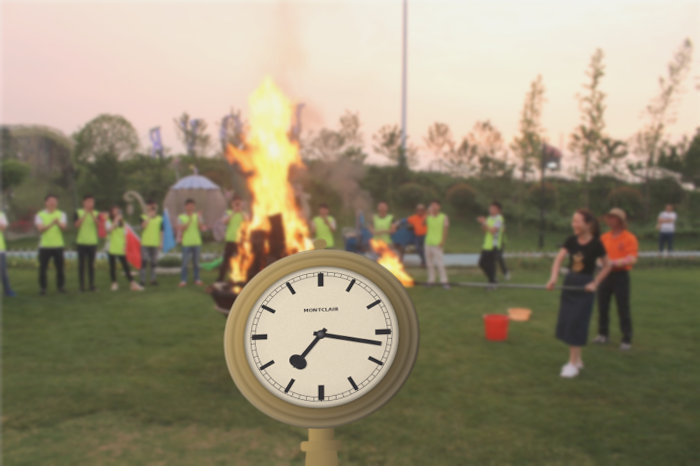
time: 7:17
